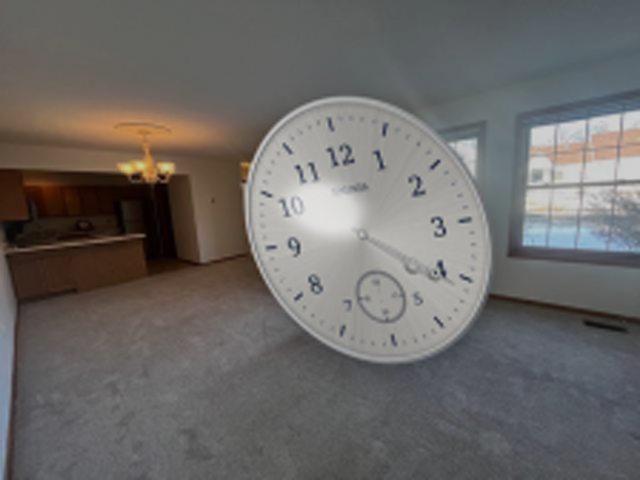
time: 4:21
